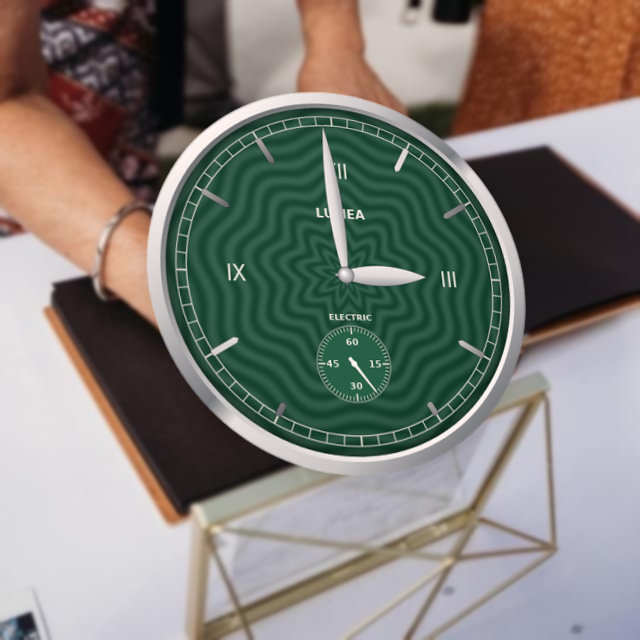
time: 2:59:24
